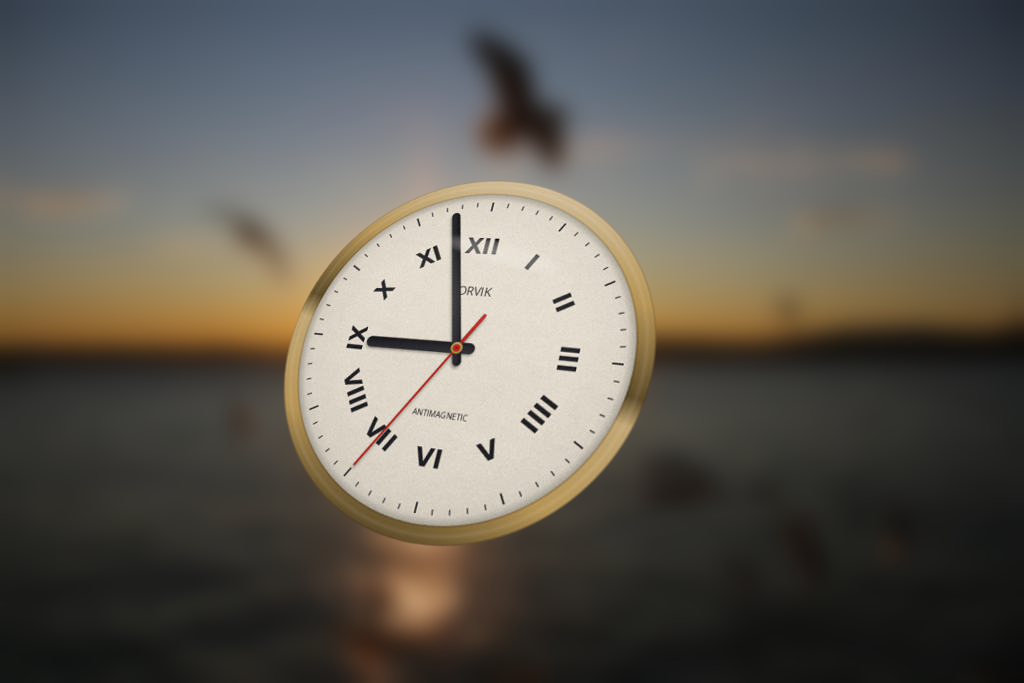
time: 8:57:35
